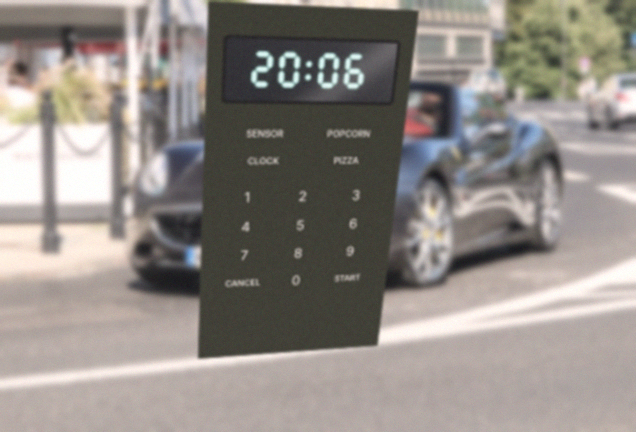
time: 20:06
